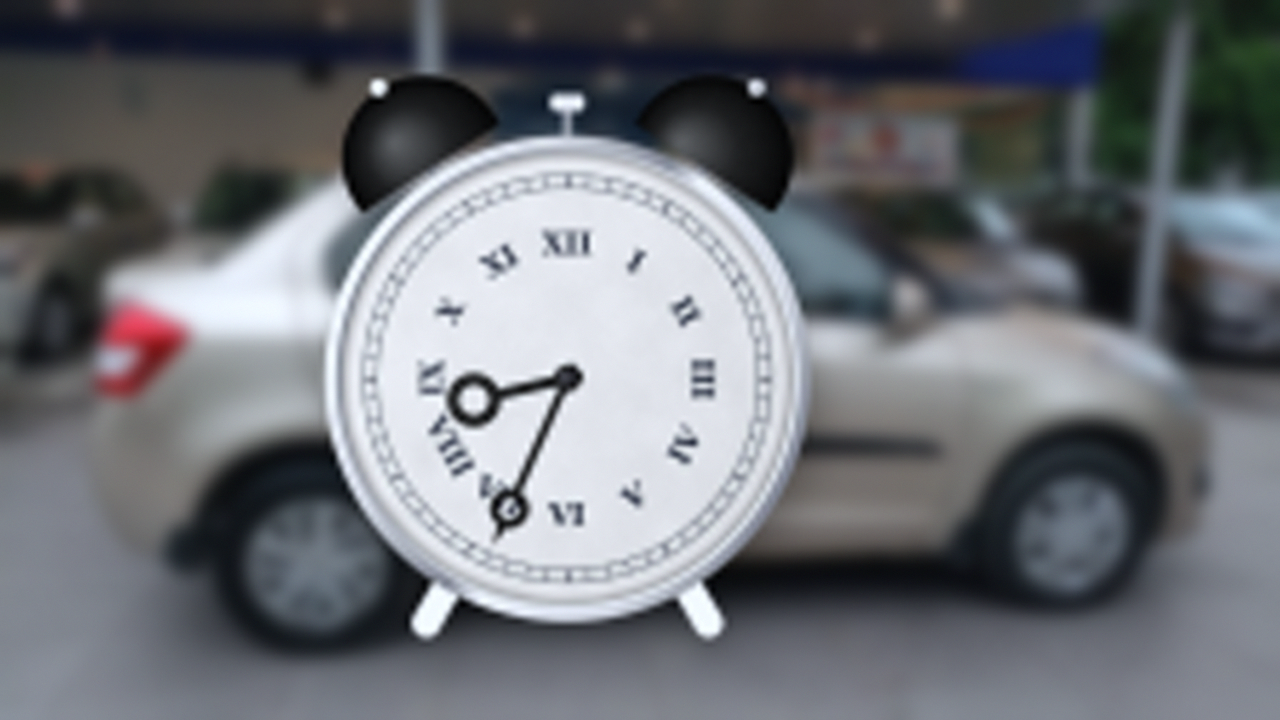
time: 8:34
